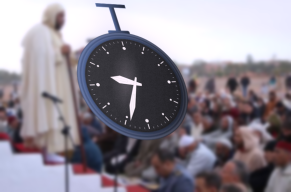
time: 9:34
